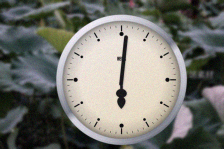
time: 6:01
